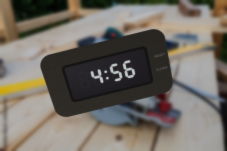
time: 4:56
